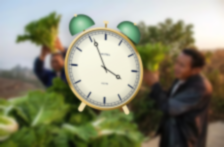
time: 3:56
